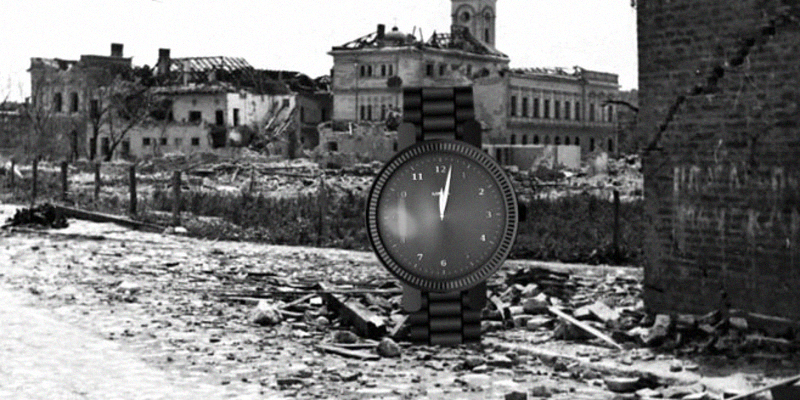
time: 12:02
